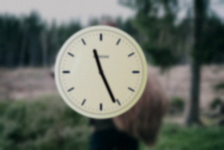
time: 11:26
